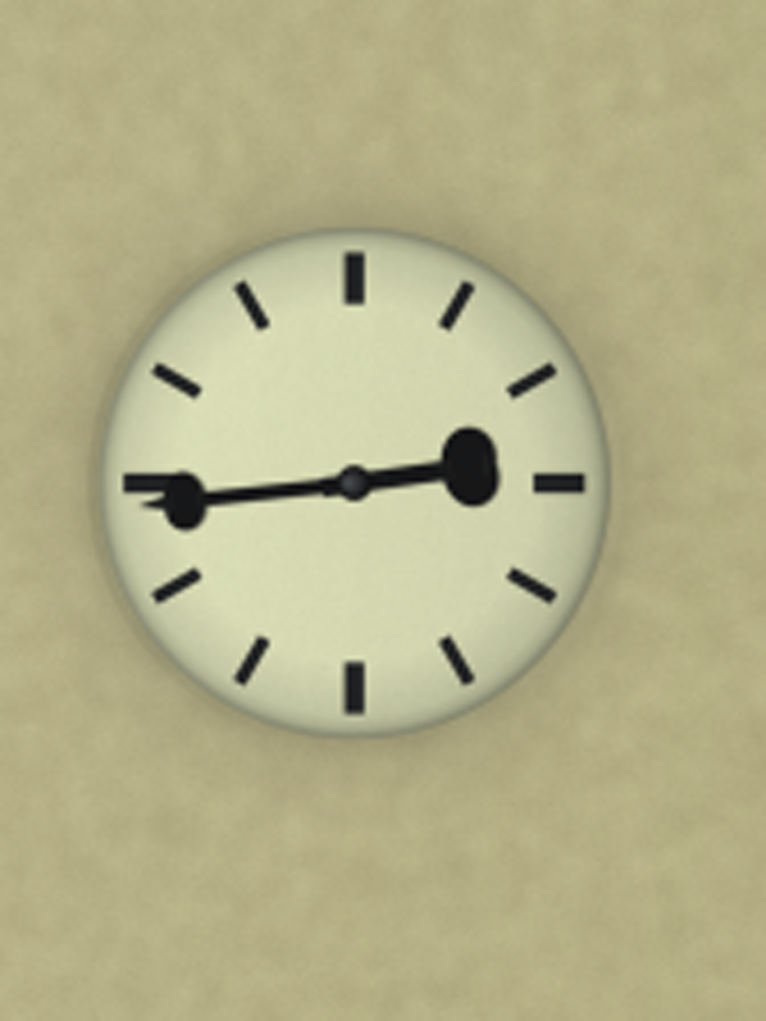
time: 2:44
